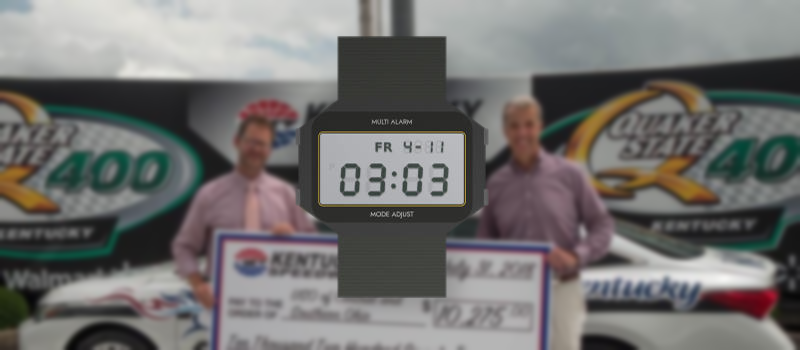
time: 3:03
